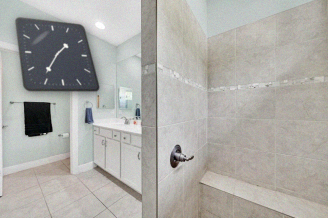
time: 1:36
